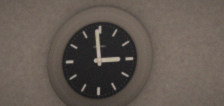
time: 2:59
